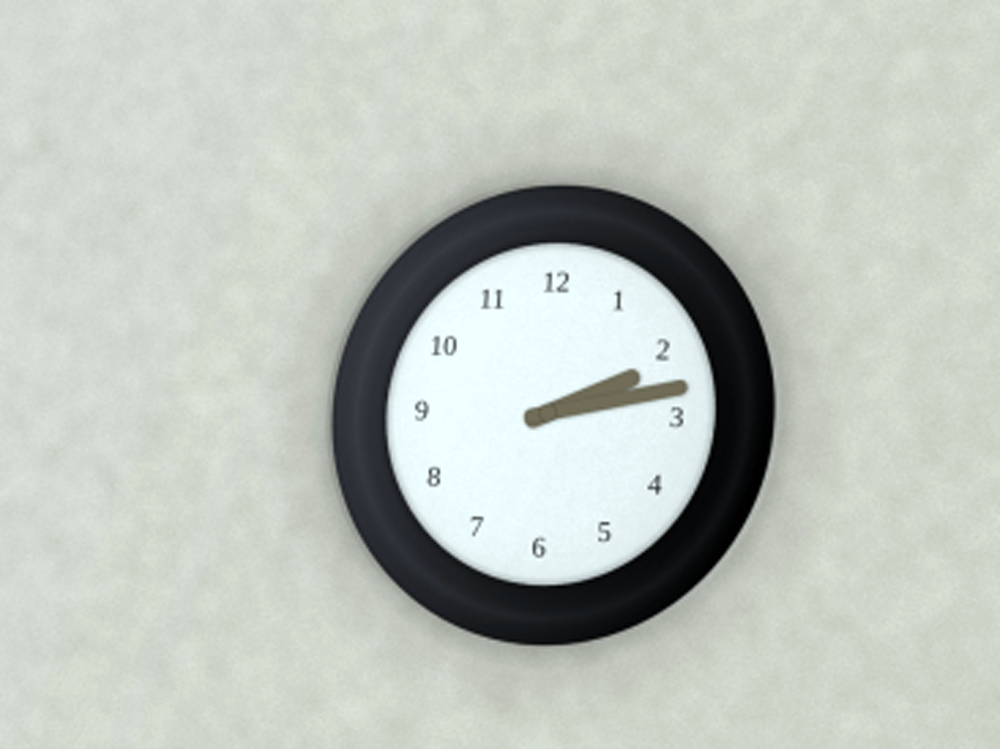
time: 2:13
